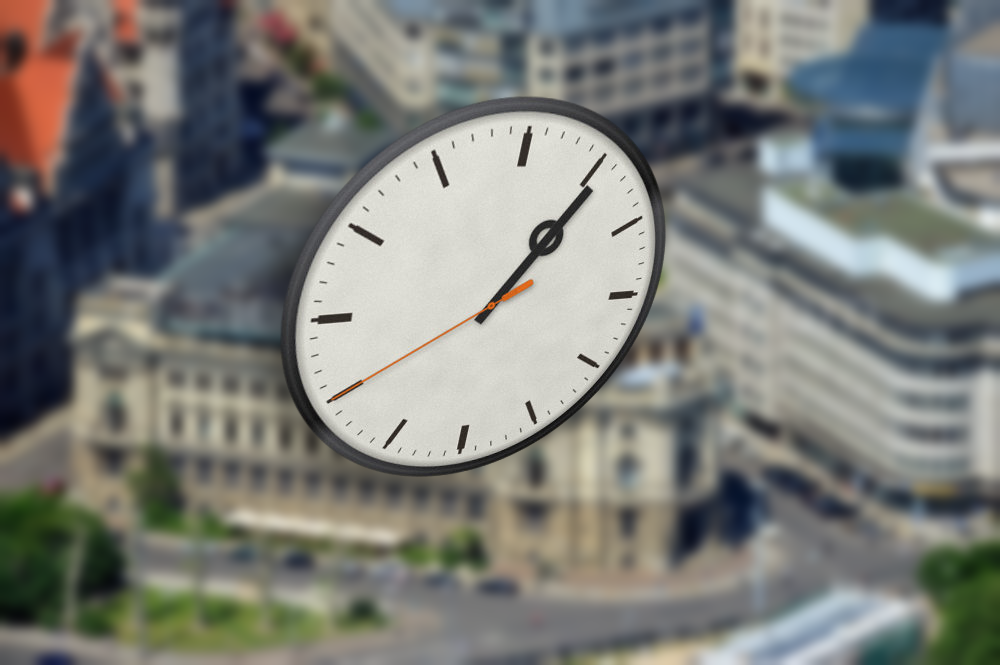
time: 1:05:40
